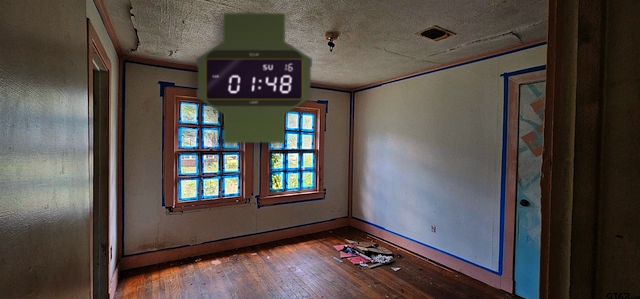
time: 1:48
